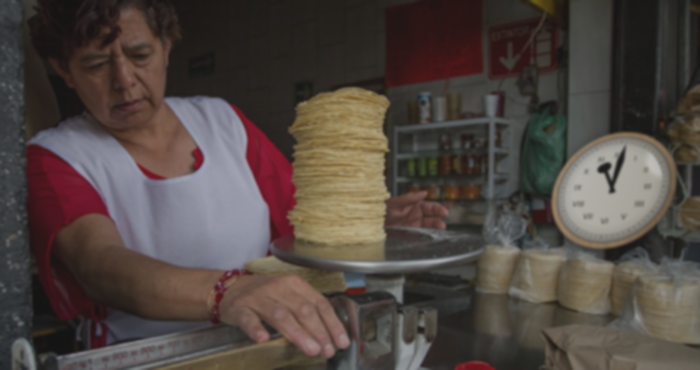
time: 11:01
